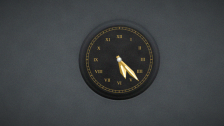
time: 5:23
